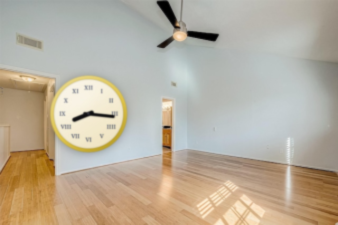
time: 8:16
